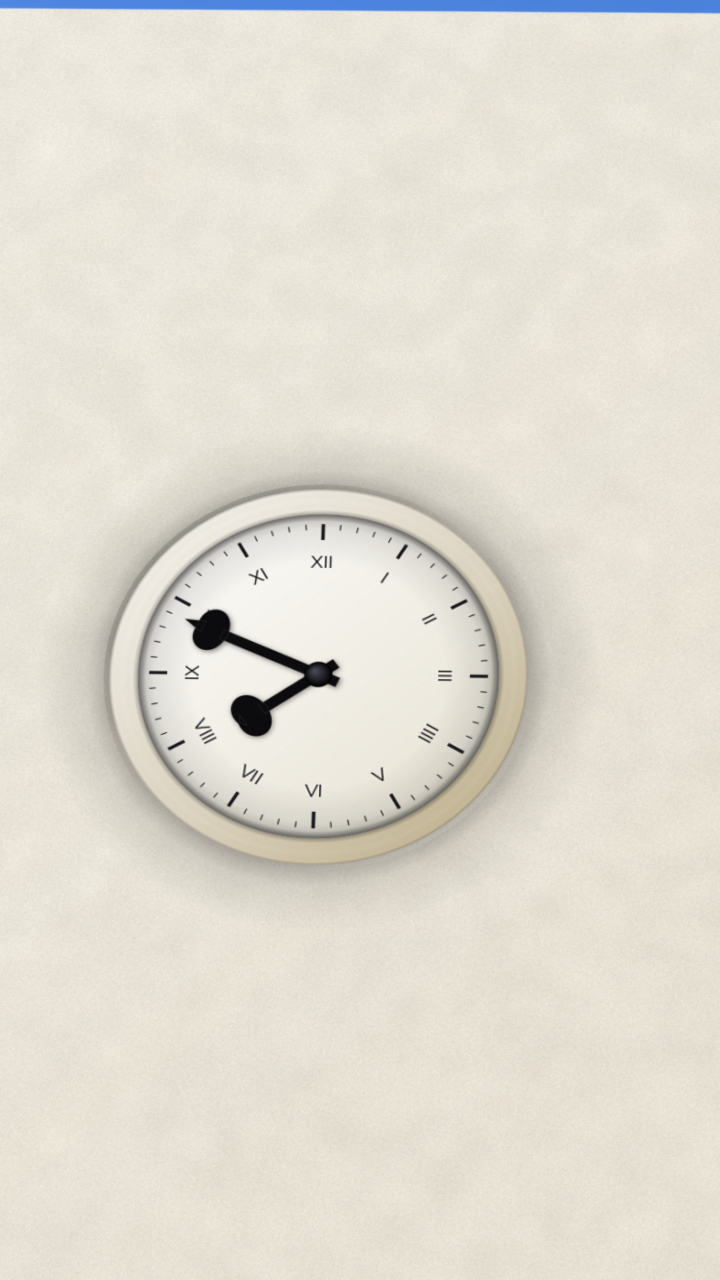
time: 7:49
